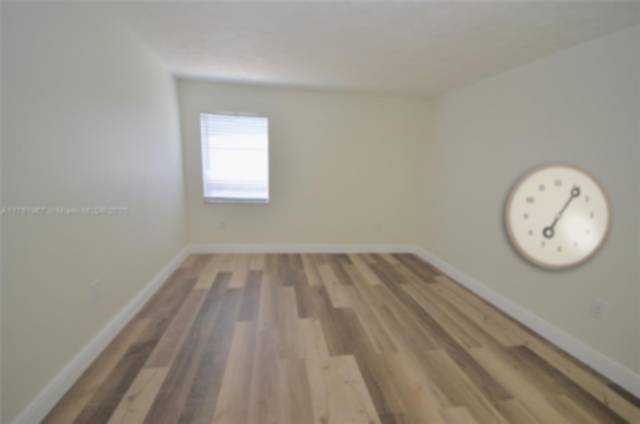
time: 7:06
